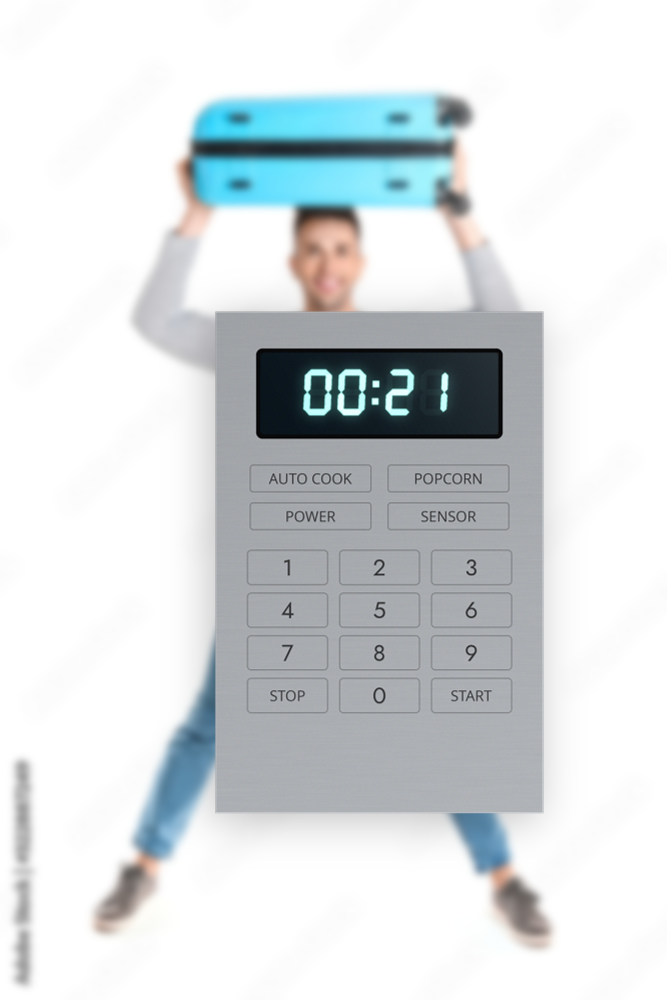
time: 0:21
